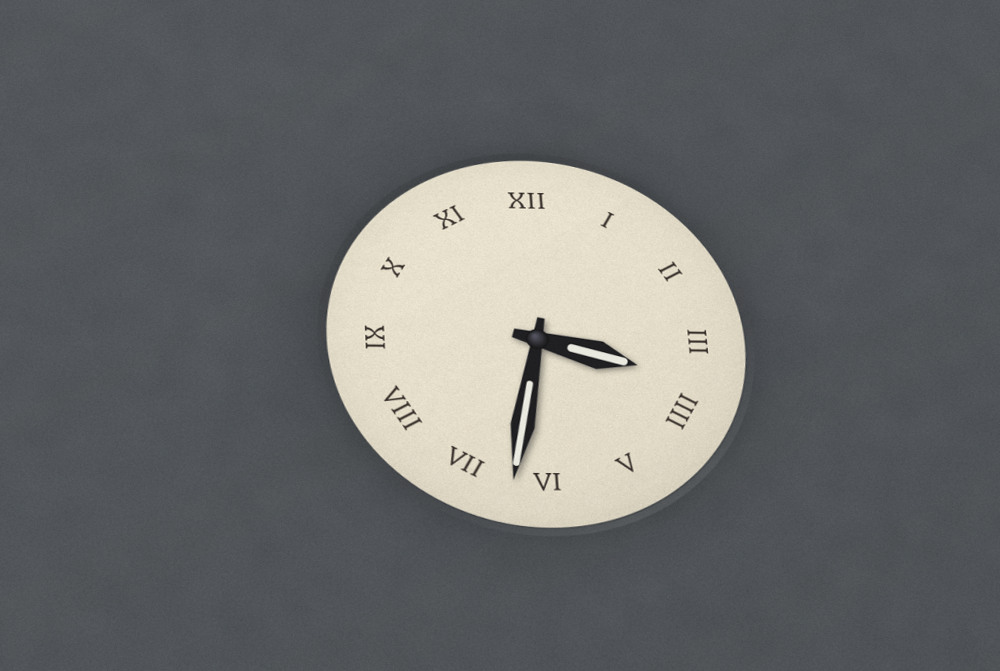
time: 3:32
